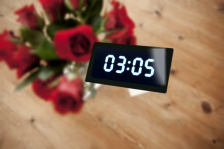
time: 3:05
